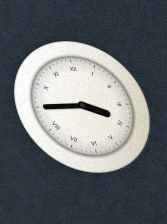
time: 3:45
